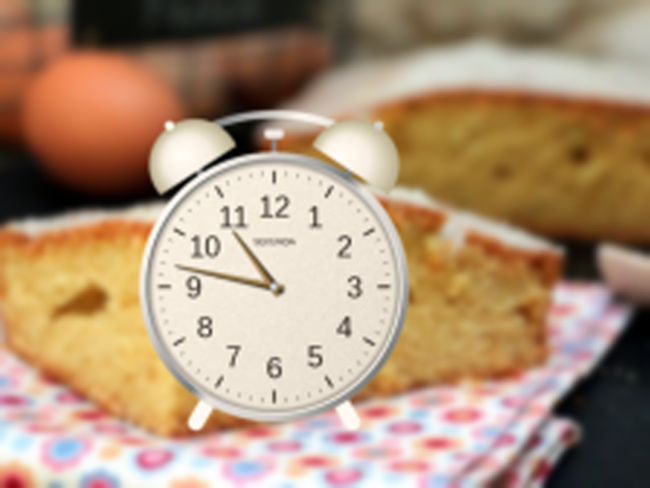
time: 10:47
